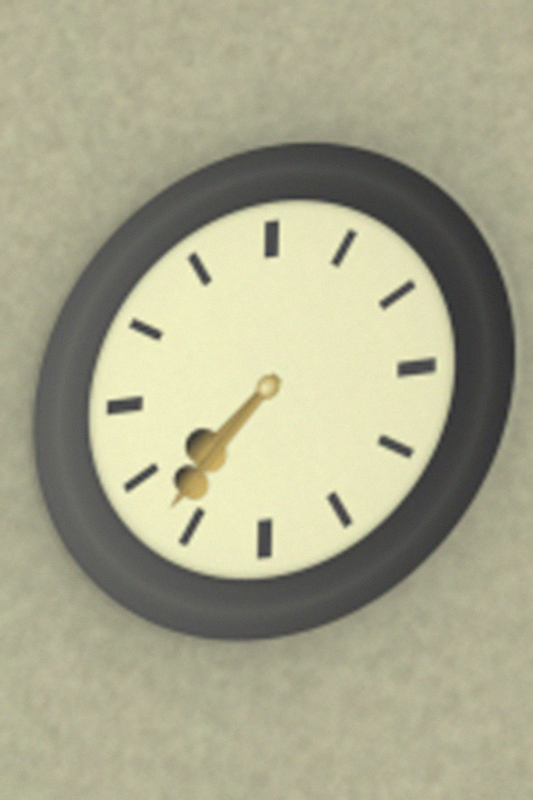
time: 7:37
